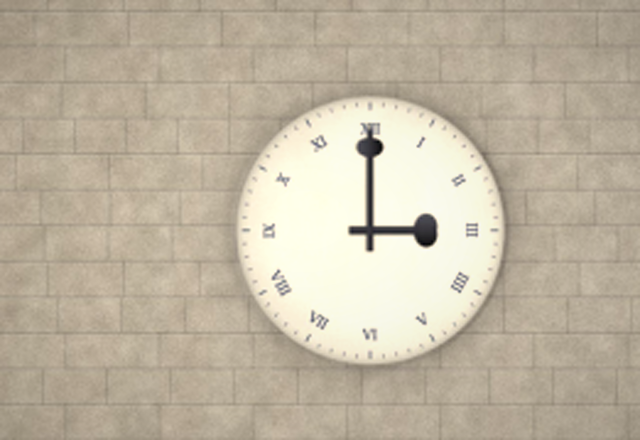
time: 3:00
